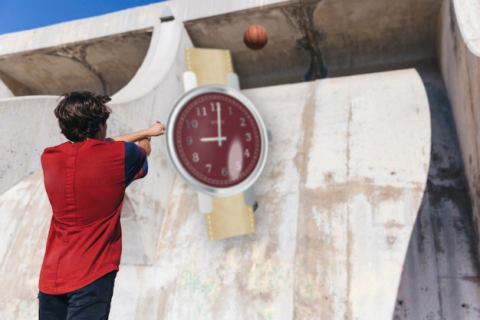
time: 9:01
